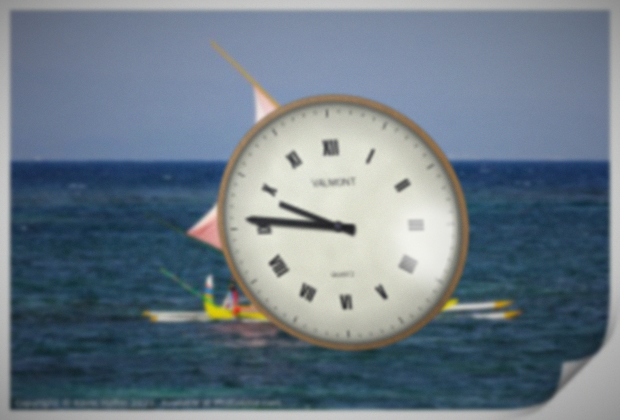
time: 9:46
